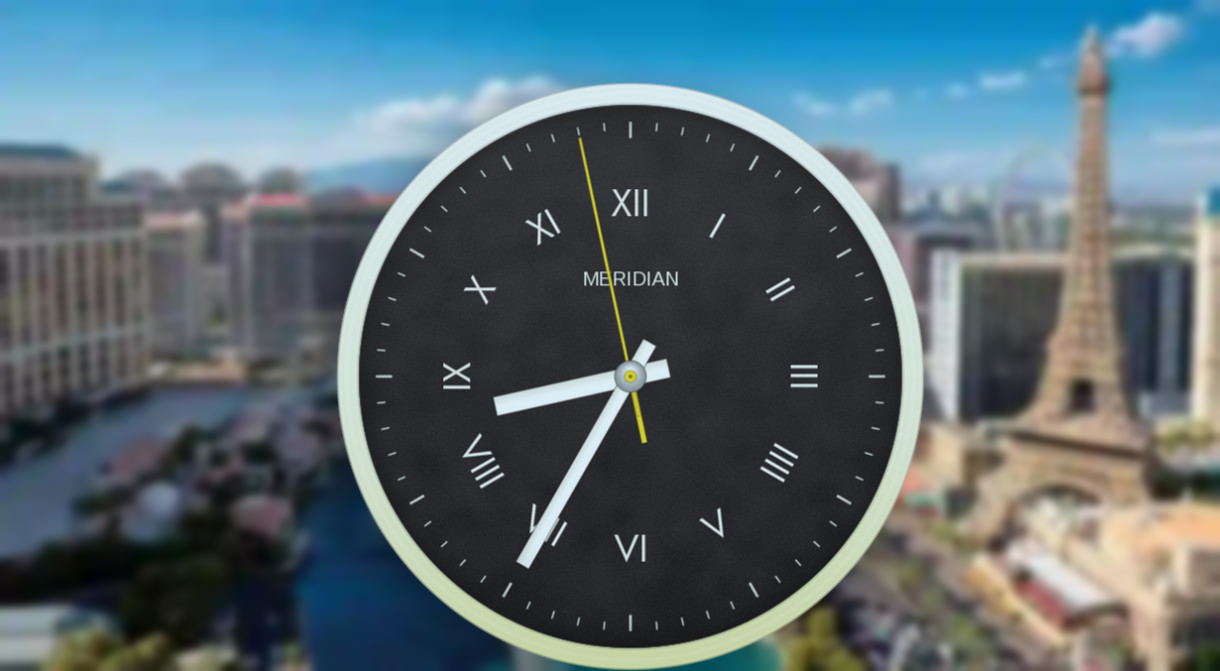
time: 8:34:58
